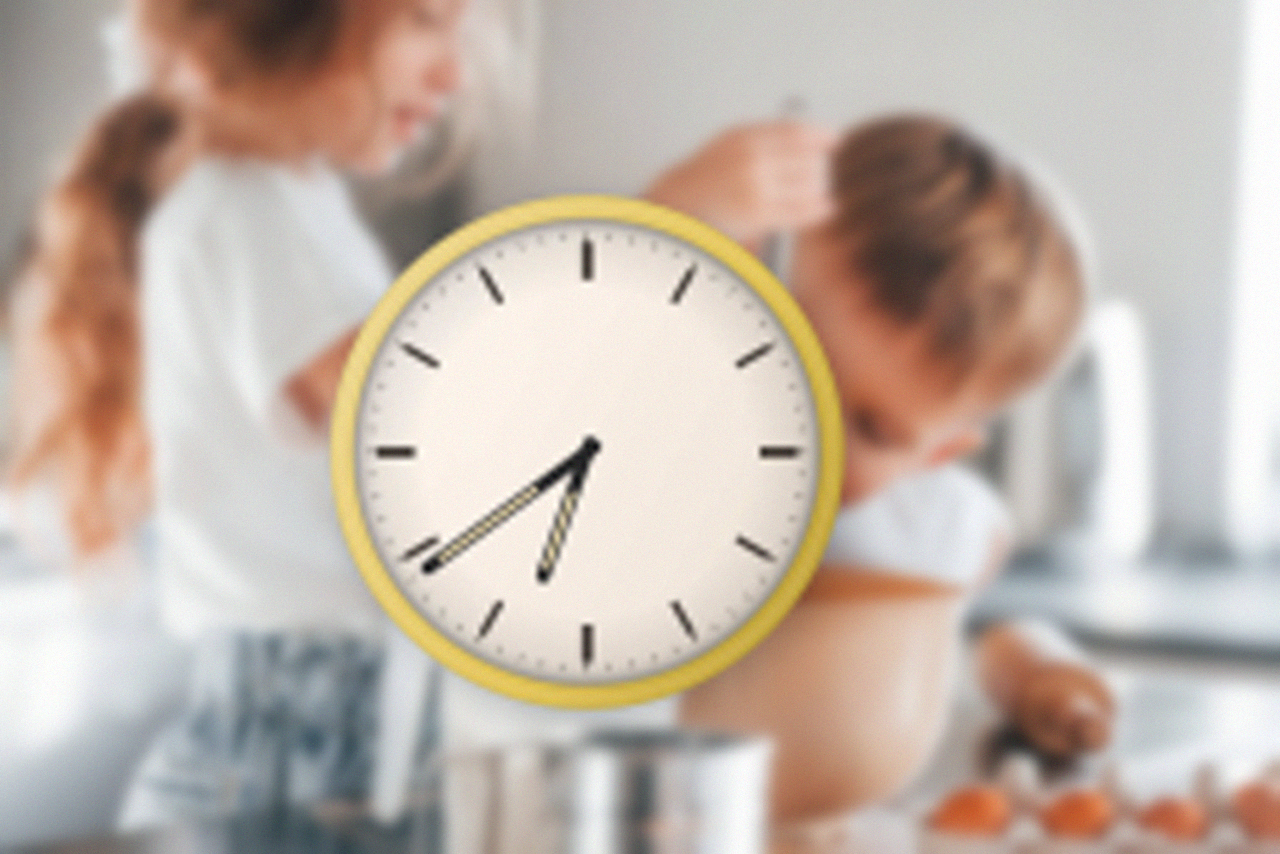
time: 6:39
